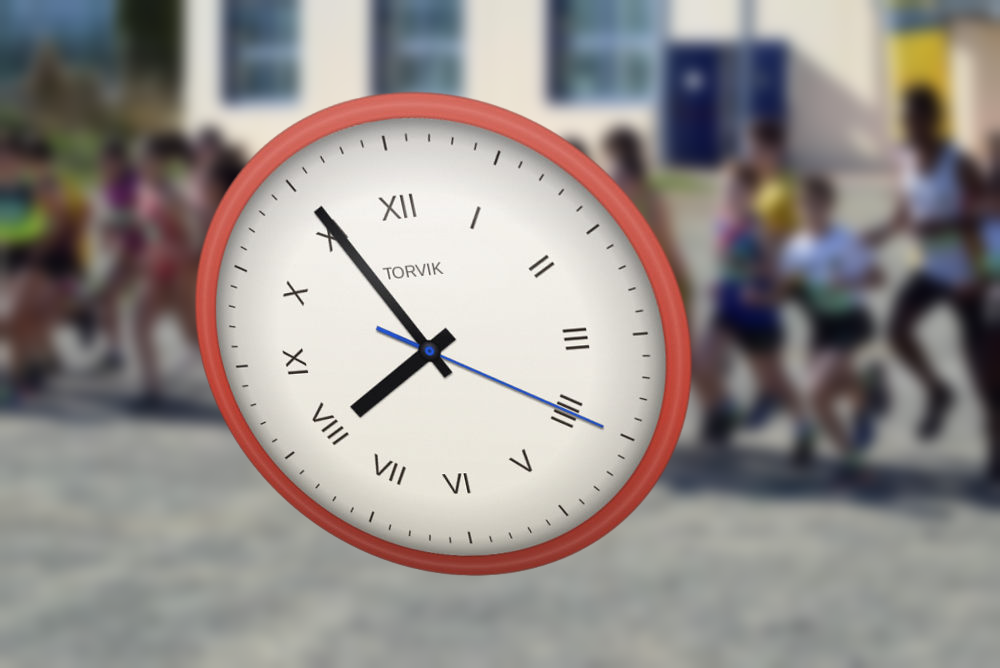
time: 7:55:20
